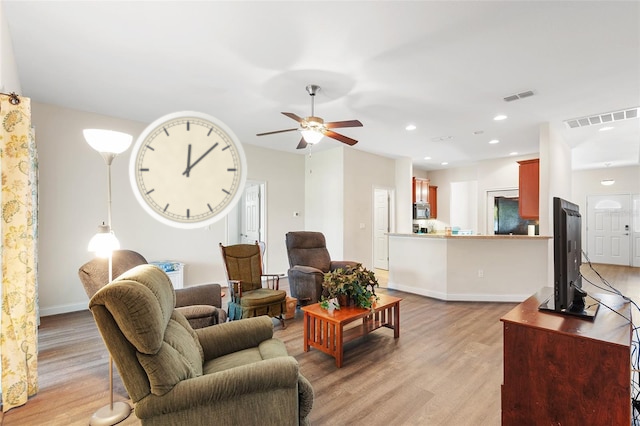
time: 12:08
